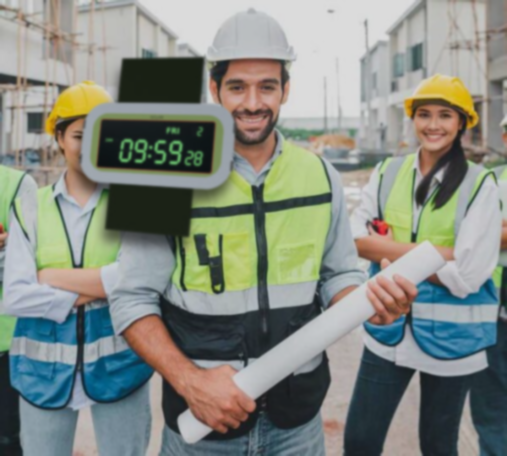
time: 9:59:28
